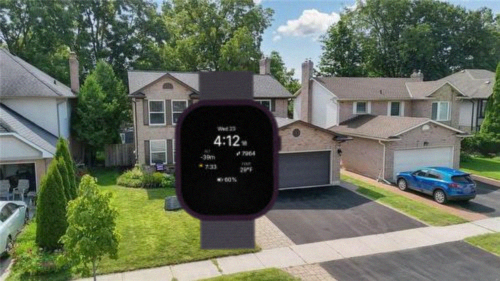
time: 4:12
